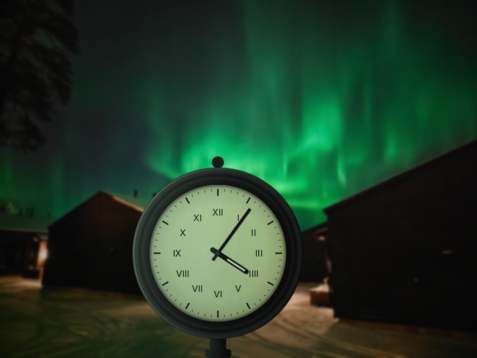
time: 4:06
